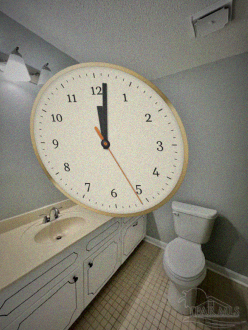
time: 12:01:26
